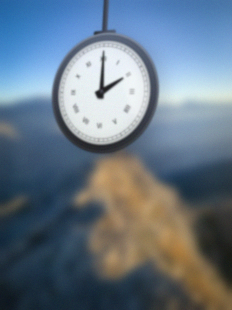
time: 2:00
